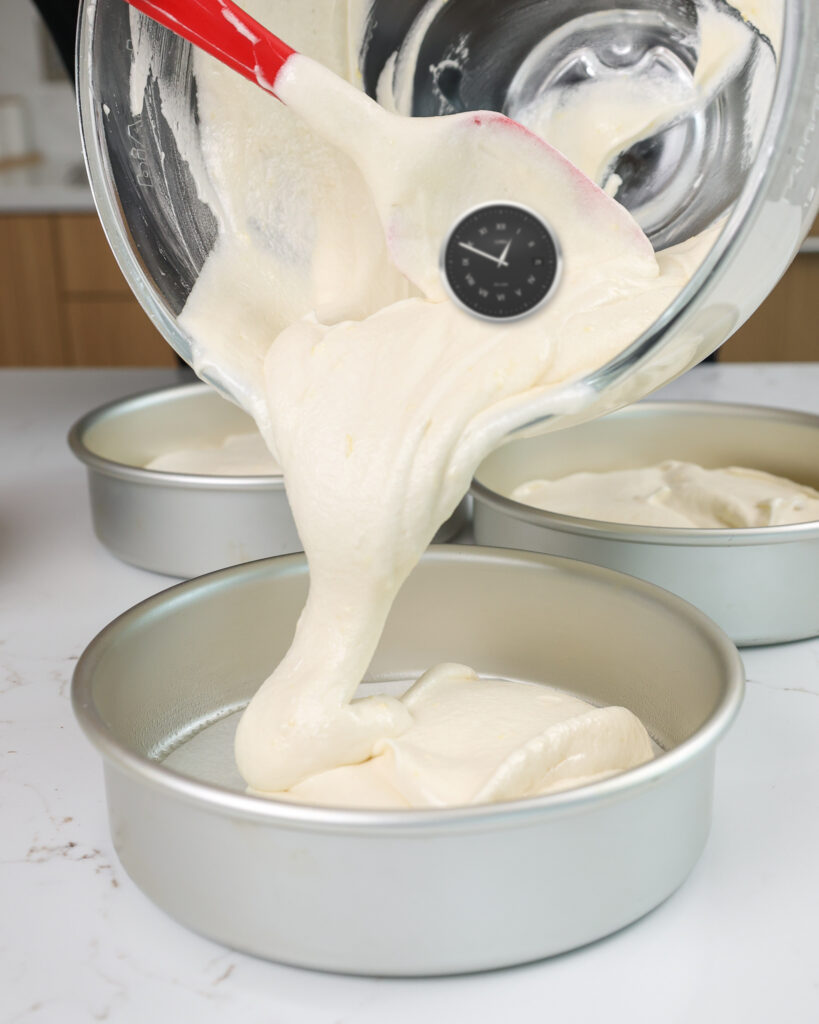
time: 12:49
